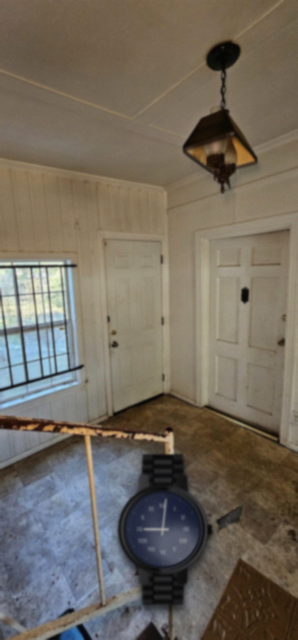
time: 9:01
